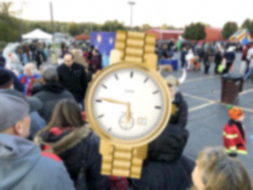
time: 5:46
